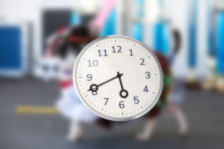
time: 5:41
